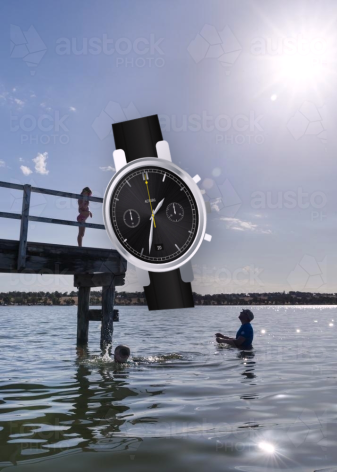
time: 1:33
